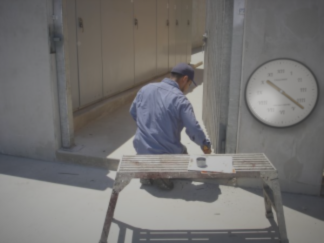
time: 10:22
